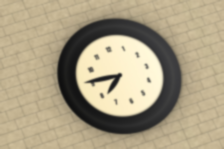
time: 7:46
